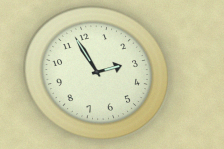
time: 2:58
